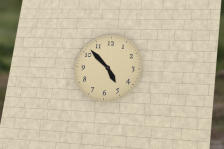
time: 4:52
